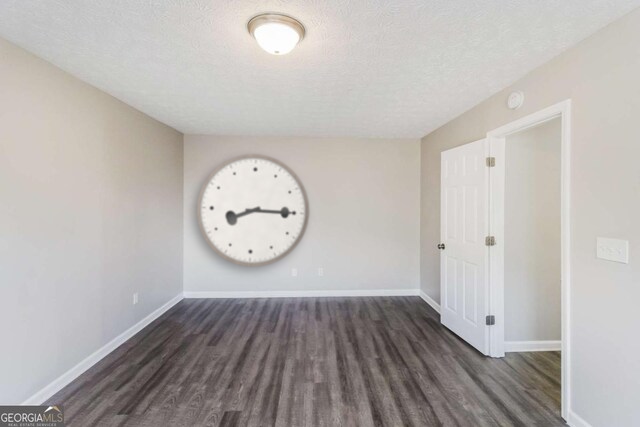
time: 8:15
